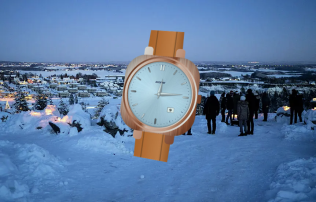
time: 12:14
